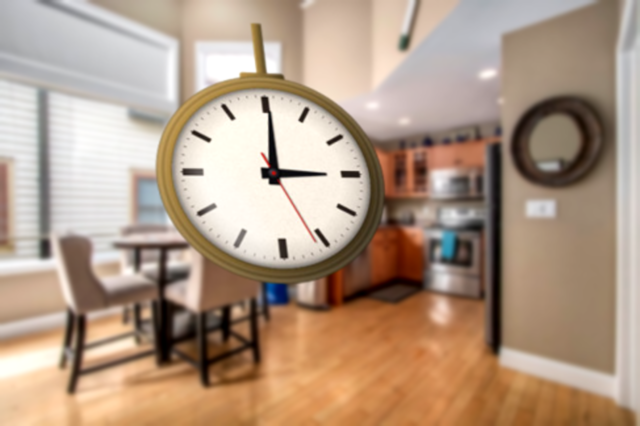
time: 3:00:26
